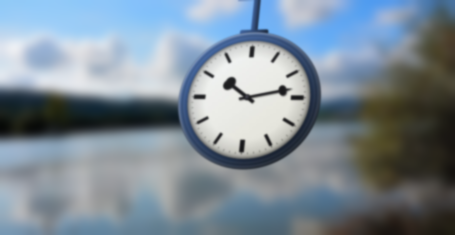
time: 10:13
